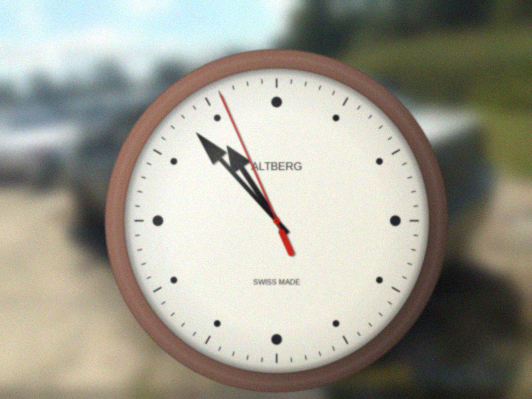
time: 10:52:56
